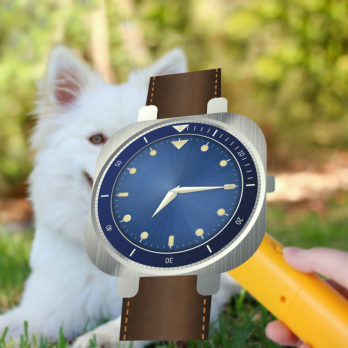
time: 7:15
